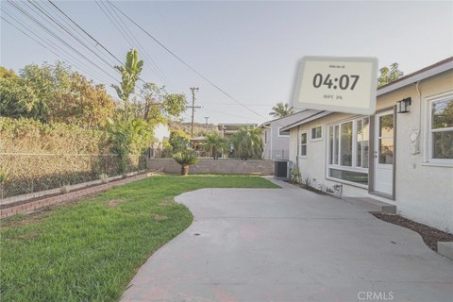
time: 4:07
